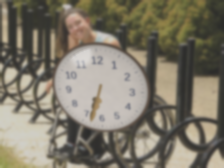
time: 6:33
